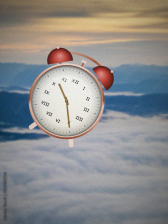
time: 10:25
